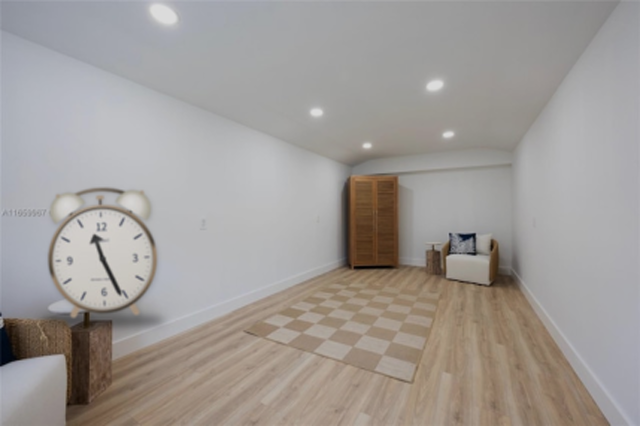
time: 11:26
